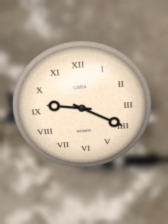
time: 9:20
